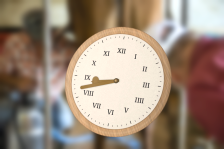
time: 8:42
